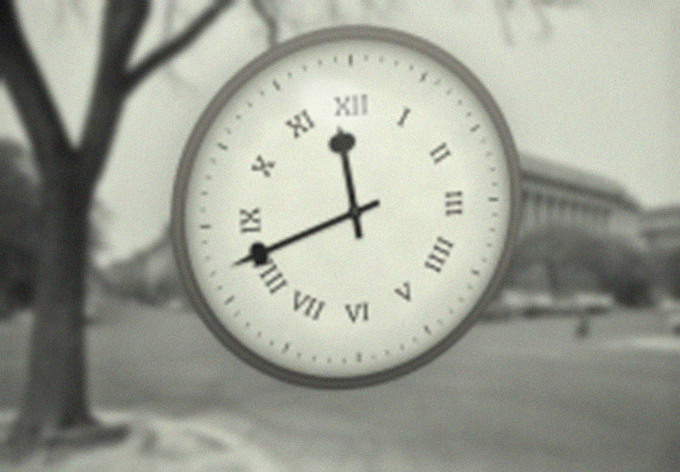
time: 11:42
